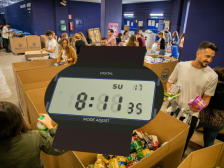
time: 8:11:35
